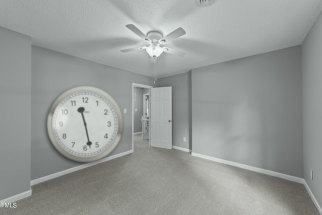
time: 11:28
